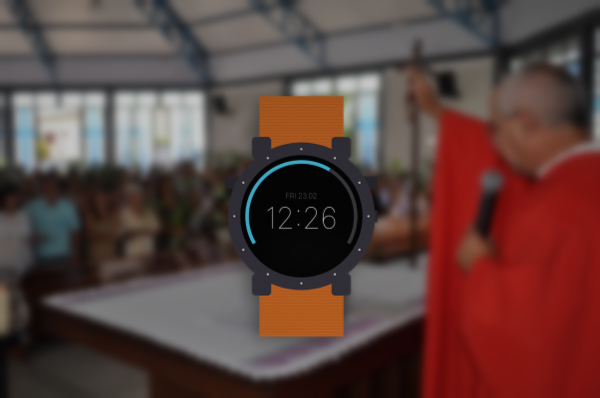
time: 12:26
